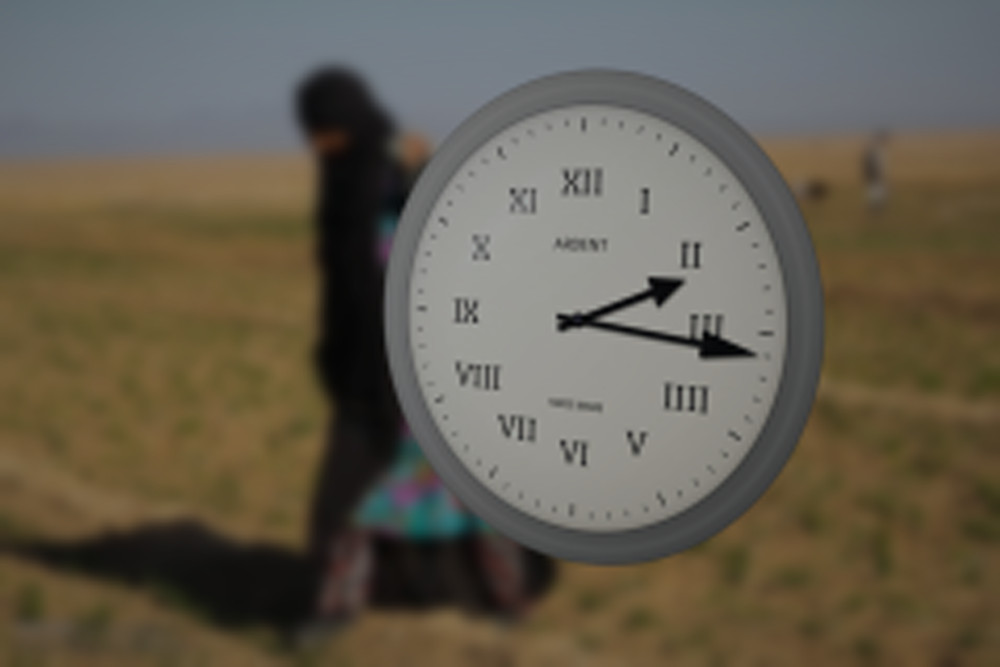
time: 2:16
